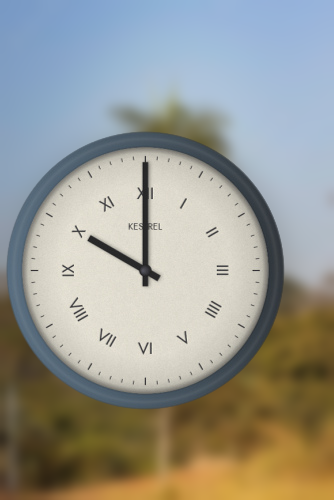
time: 10:00
